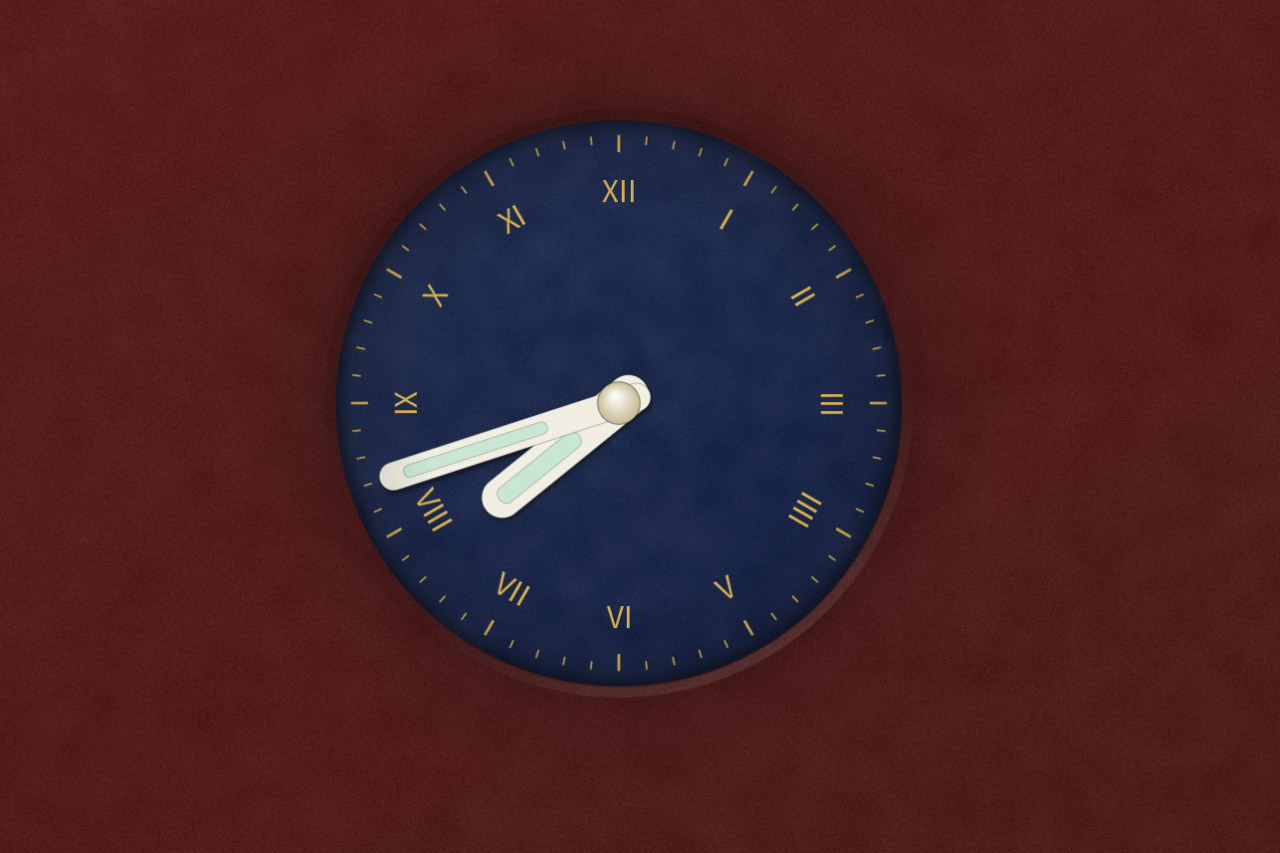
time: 7:42
